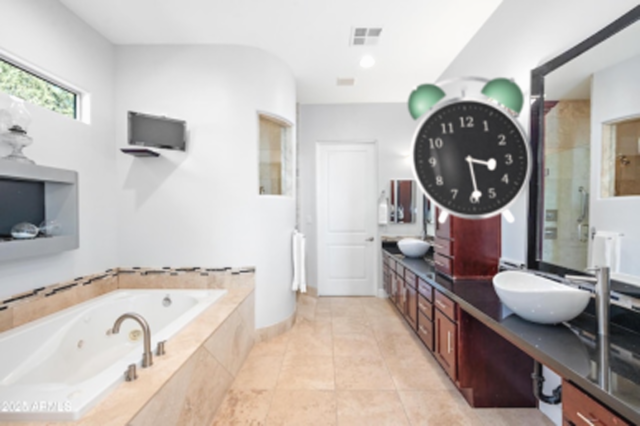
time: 3:29
